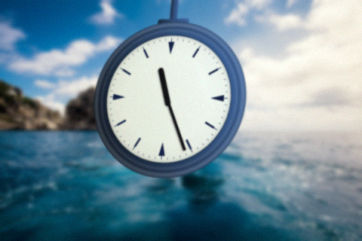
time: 11:26
